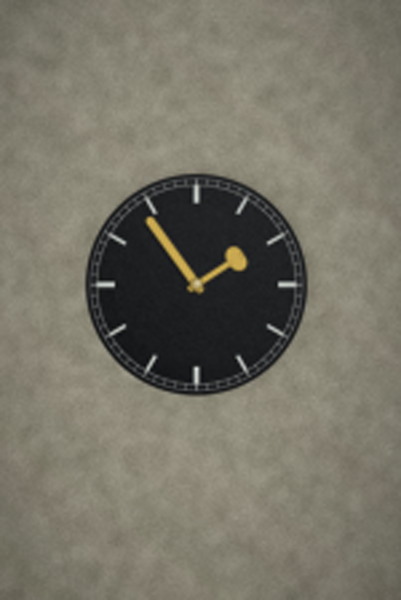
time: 1:54
